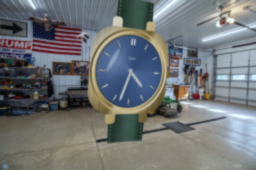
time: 4:33
